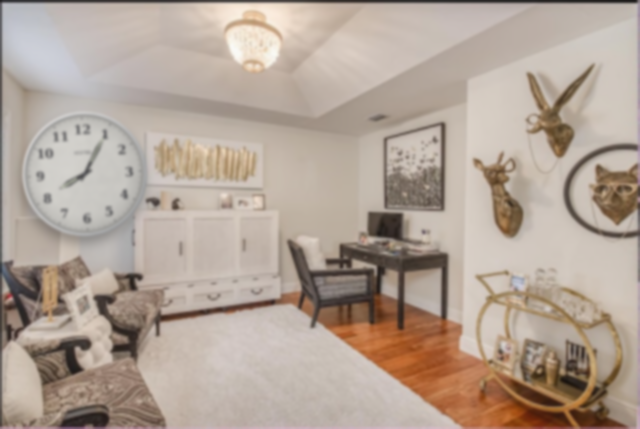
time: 8:05
